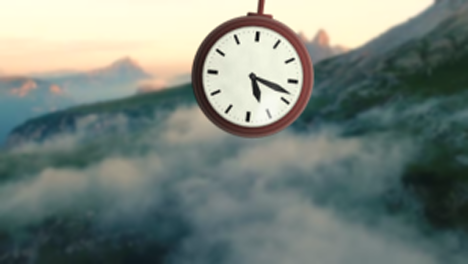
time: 5:18
